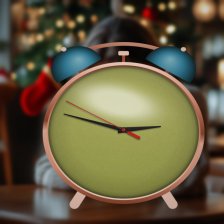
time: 2:47:50
